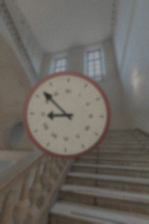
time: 8:52
